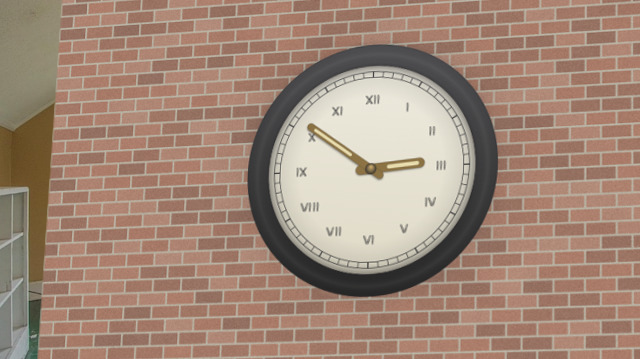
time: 2:51
